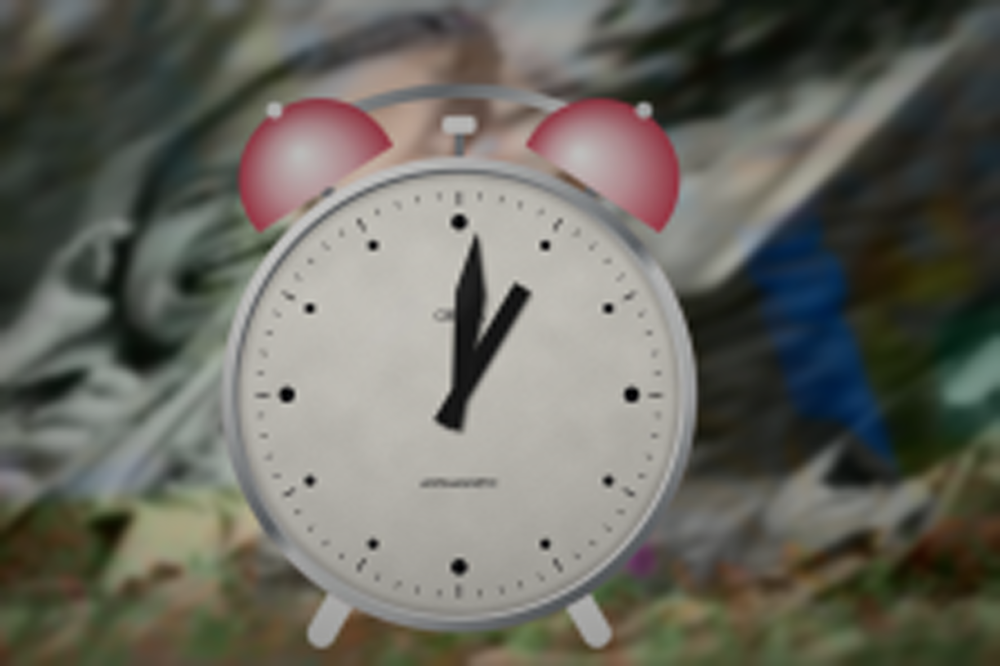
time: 1:01
